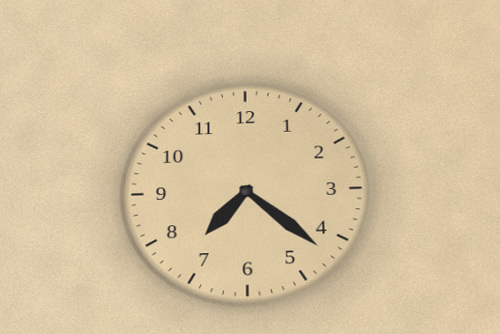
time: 7:22
